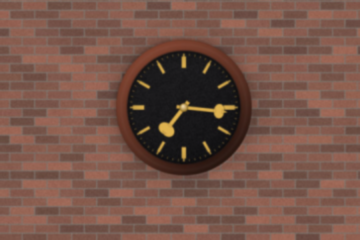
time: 7:16
